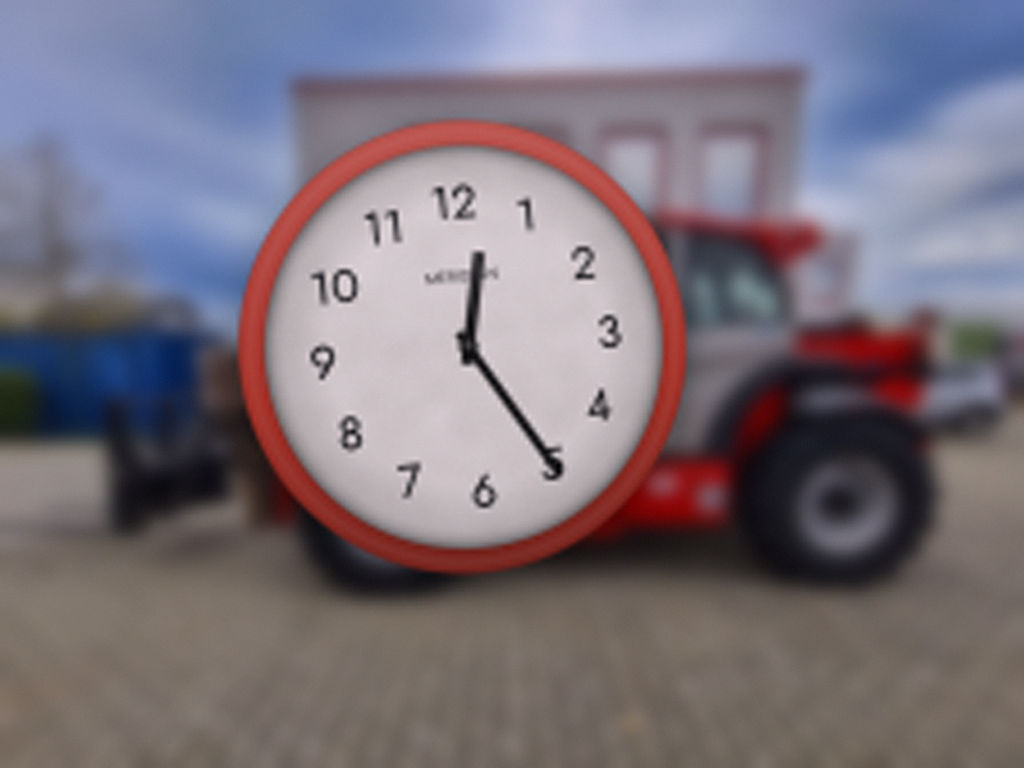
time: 12:25
